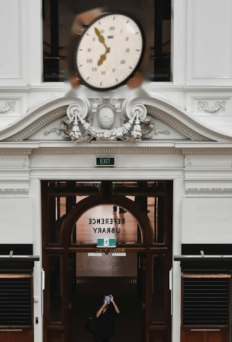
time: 6:53
